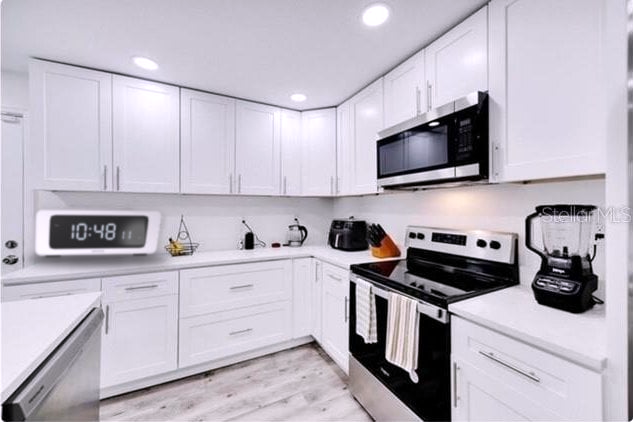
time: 10:48
